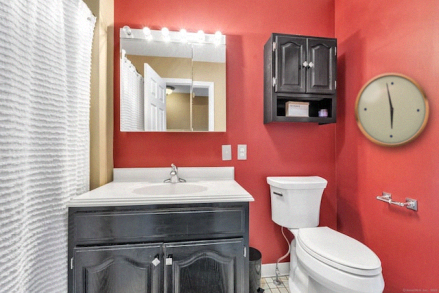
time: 5:58
